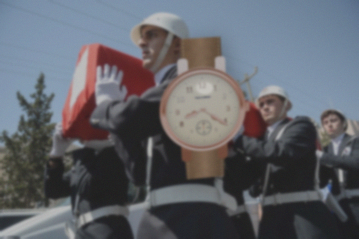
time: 8:21
